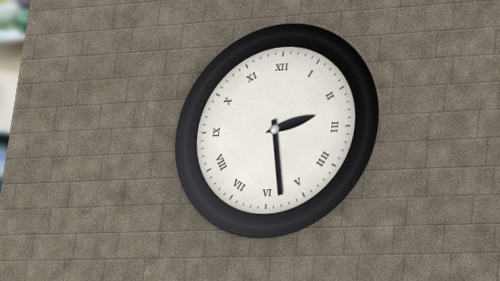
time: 2:28
